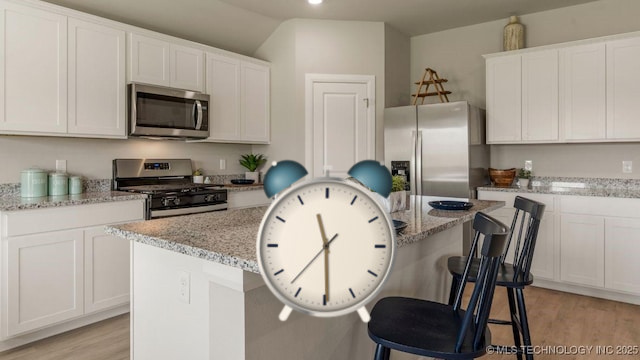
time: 11:29:37
